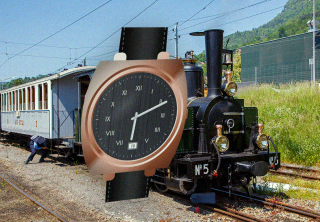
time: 6:11
